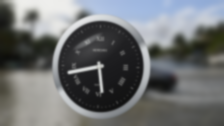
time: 5:43
